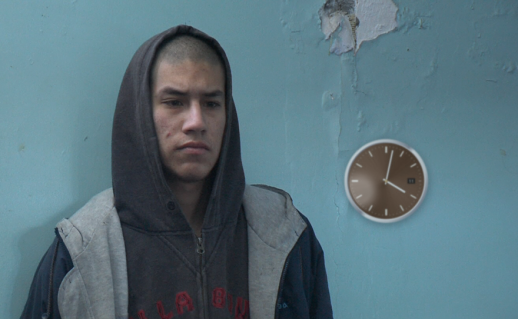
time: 4:02
